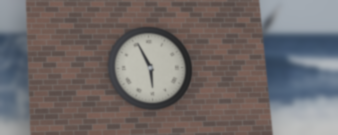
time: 5:56
